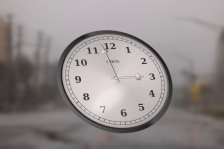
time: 2:58
